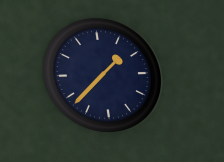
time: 1:38
